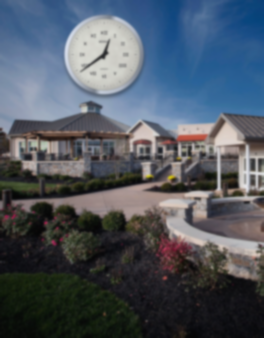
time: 12:39
